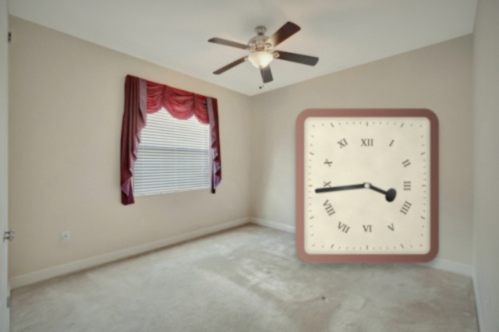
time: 3:44
